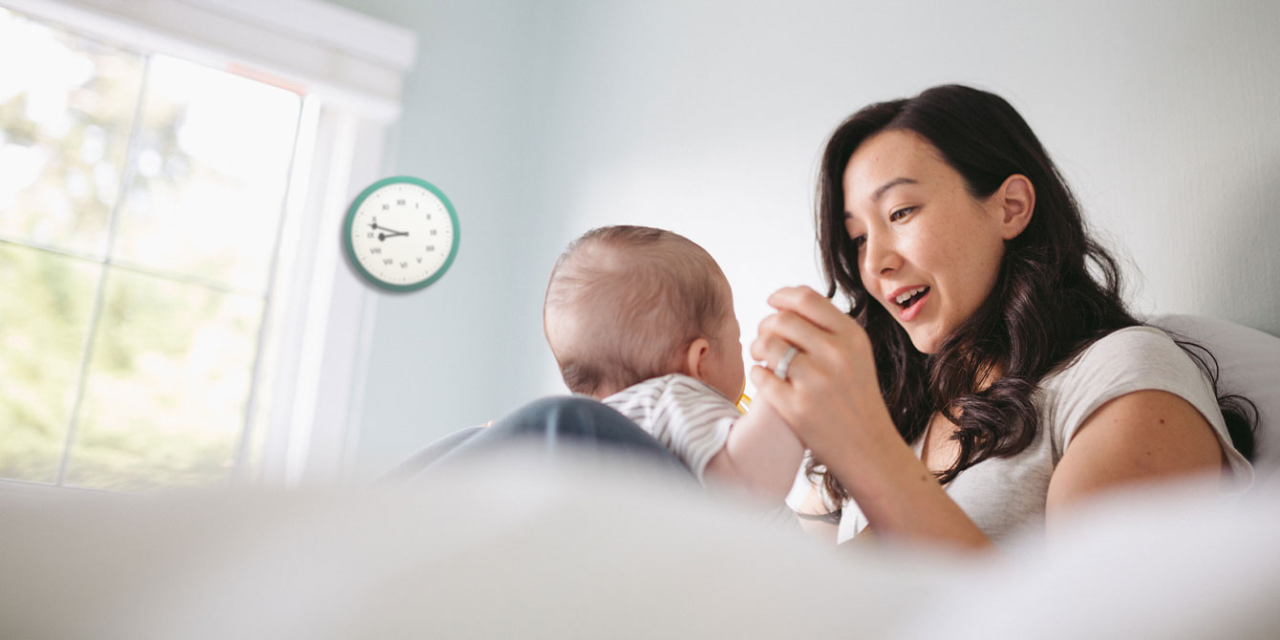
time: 8:48
